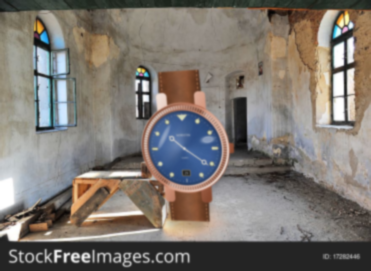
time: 10:21
